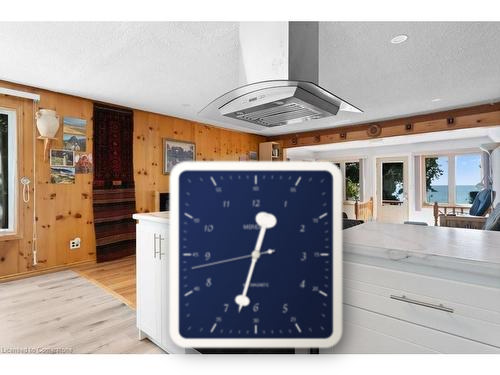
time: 12:32:43
